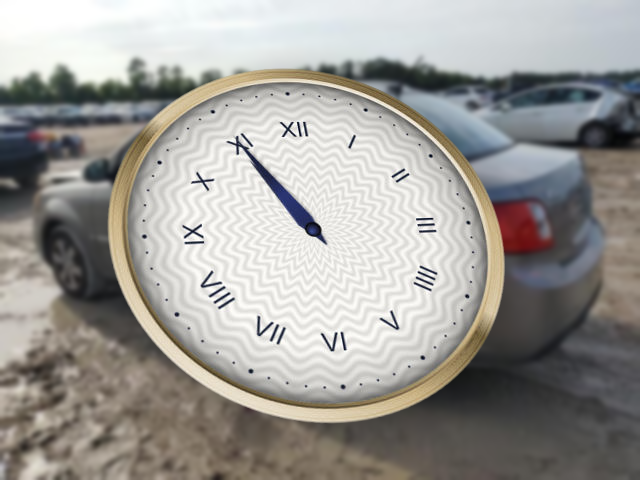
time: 10:55
